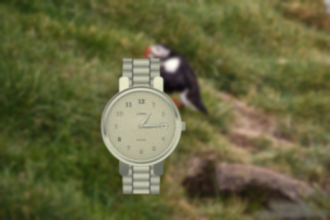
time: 1:15
